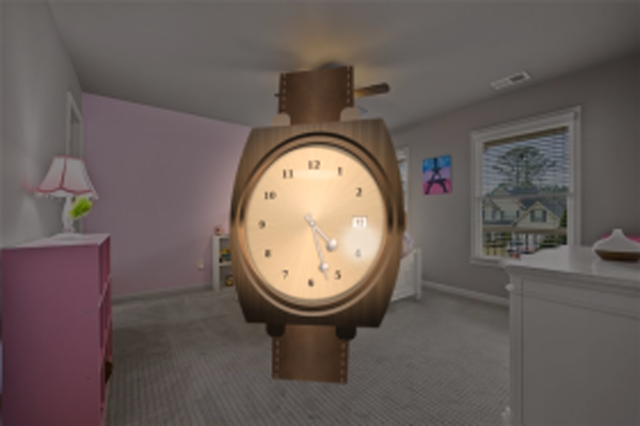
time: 4:27
